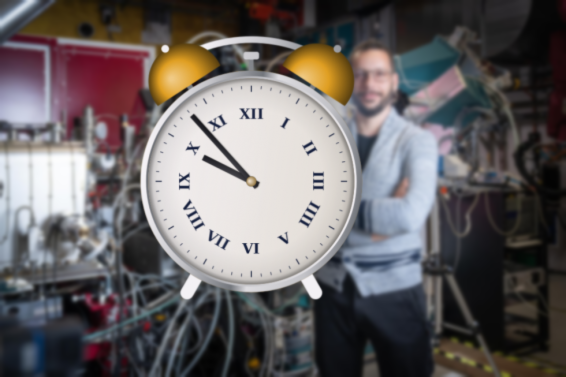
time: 9:53
